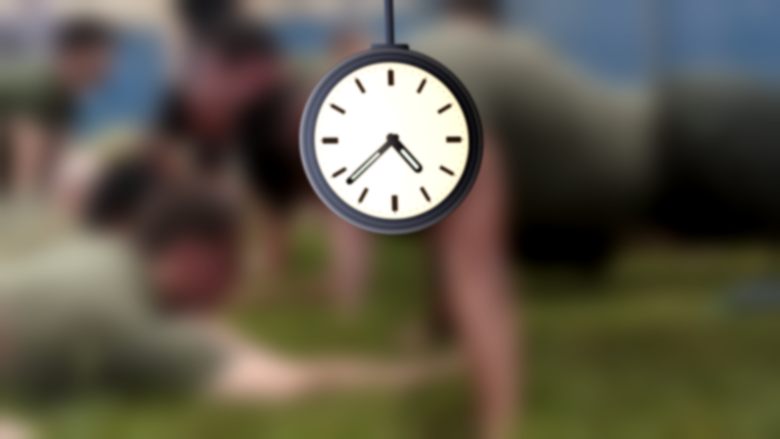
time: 4:38
